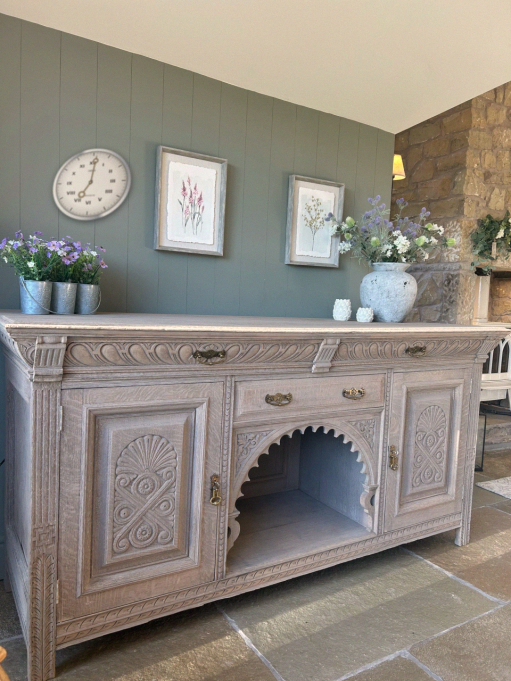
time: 7:01
